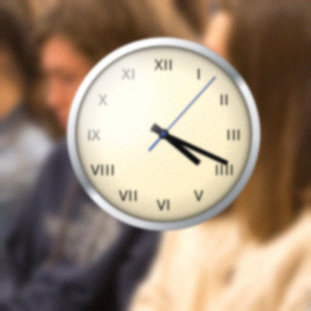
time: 4:19:07
